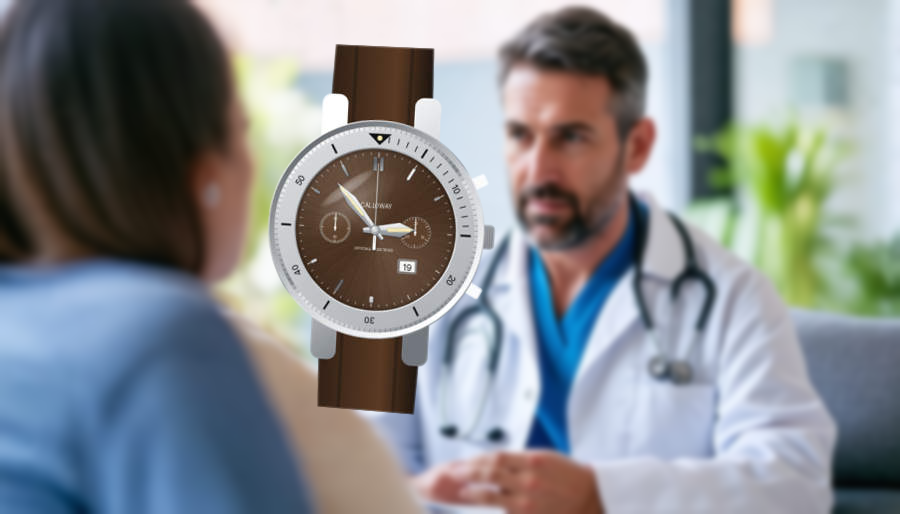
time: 2:53
